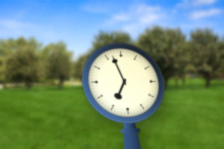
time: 6:57
